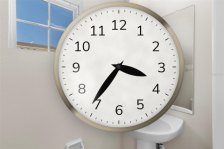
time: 3:36
